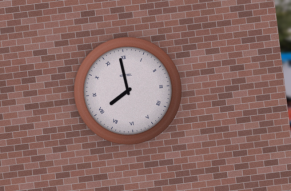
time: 7:59
